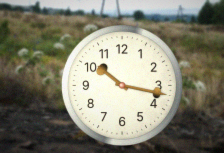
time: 10:17
